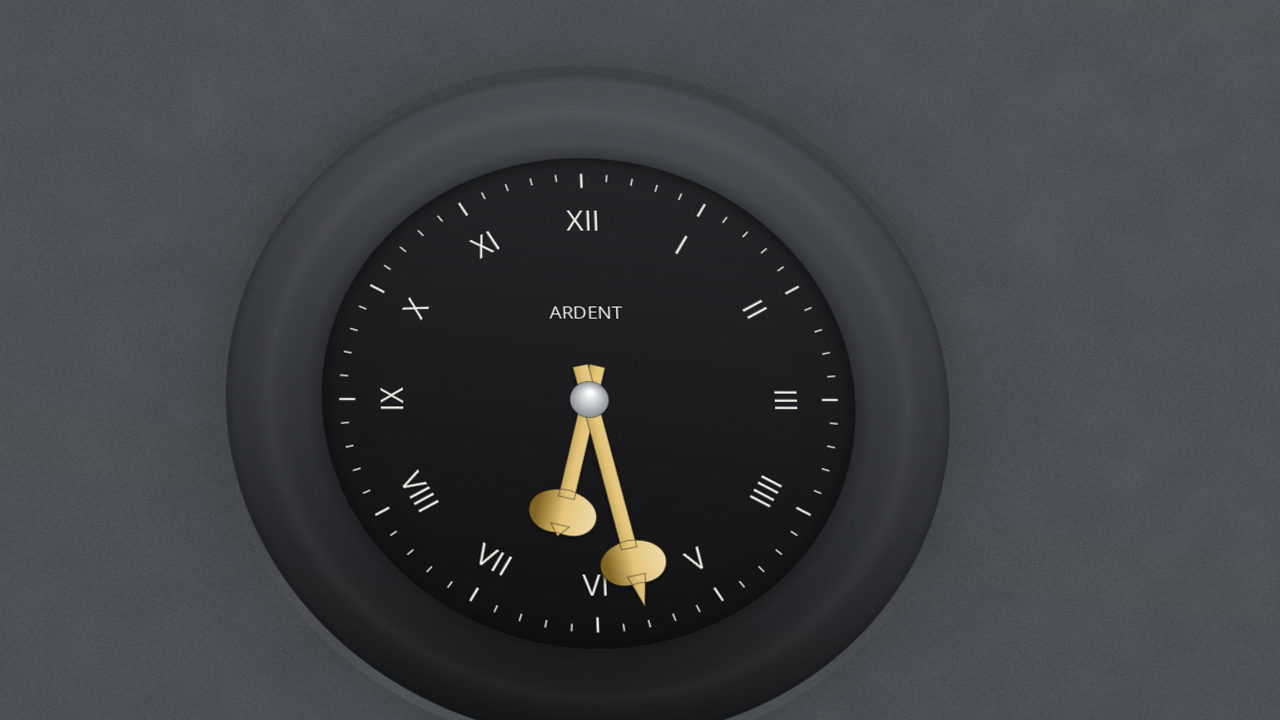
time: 6:28
